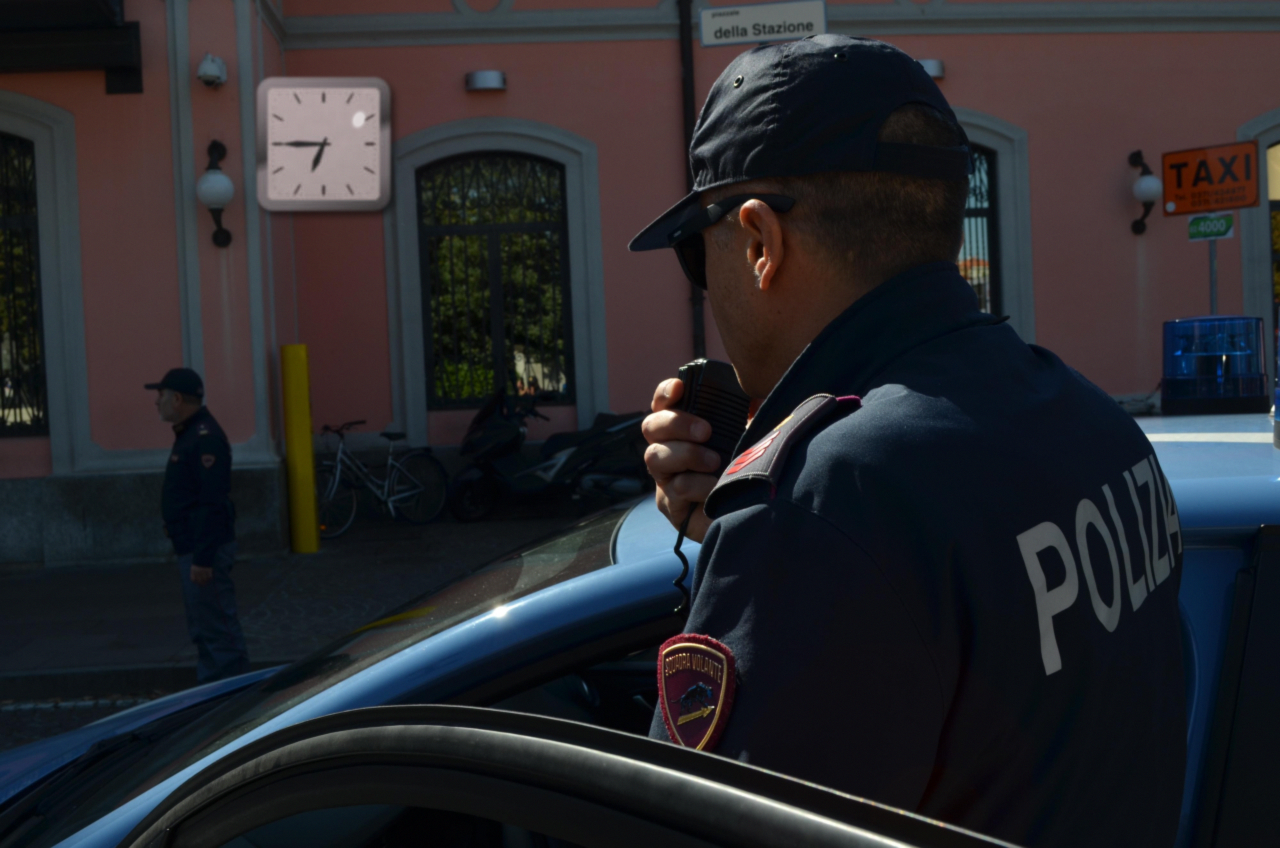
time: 6:45
